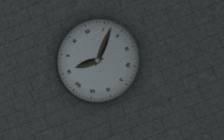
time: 9:07
